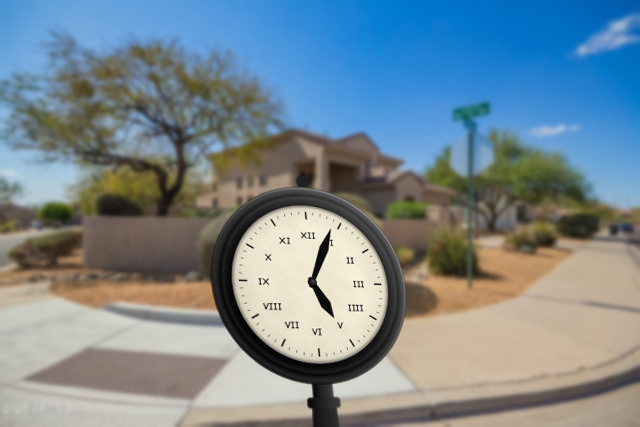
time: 5:04
